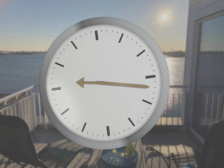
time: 9:17
